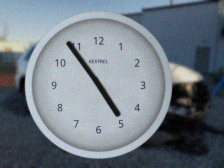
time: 4:54
